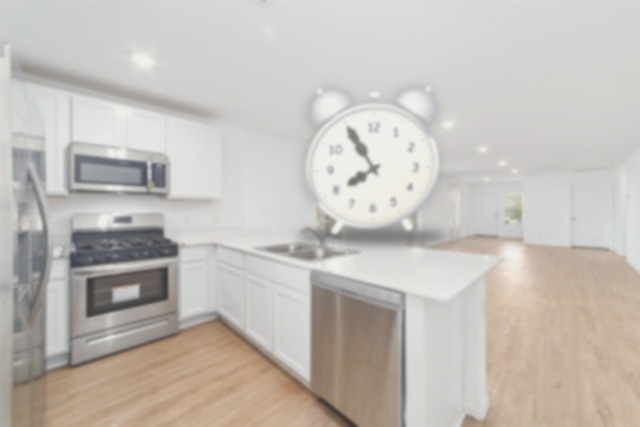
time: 7:55
